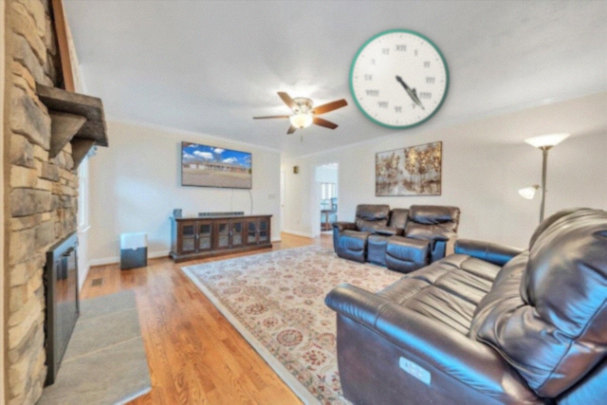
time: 4:23
